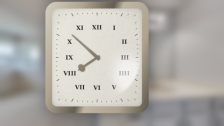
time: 7:52
